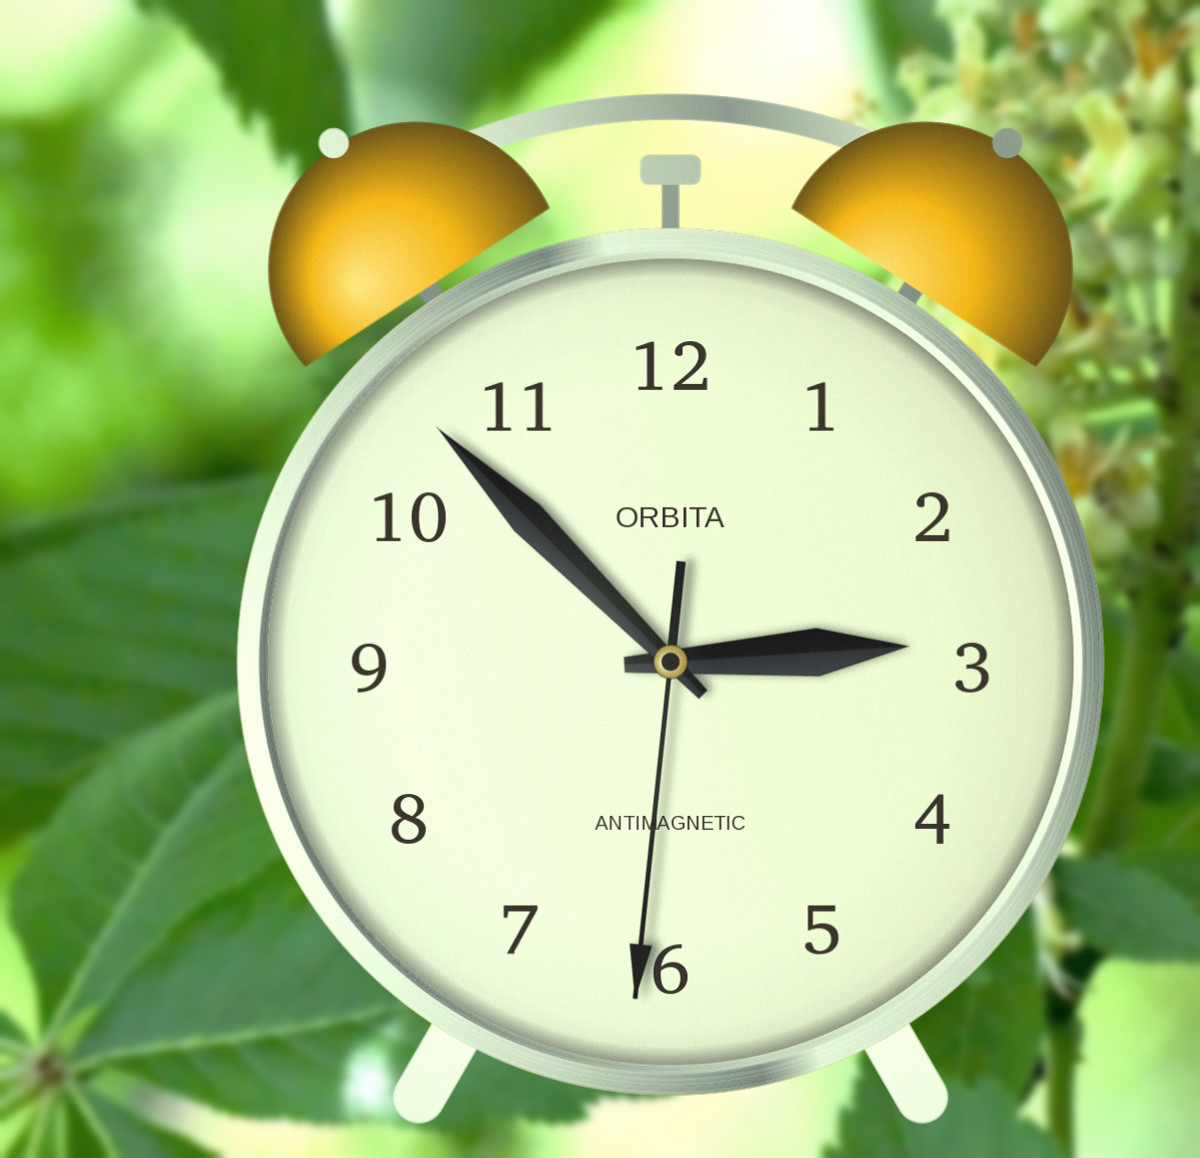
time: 2:52:31
